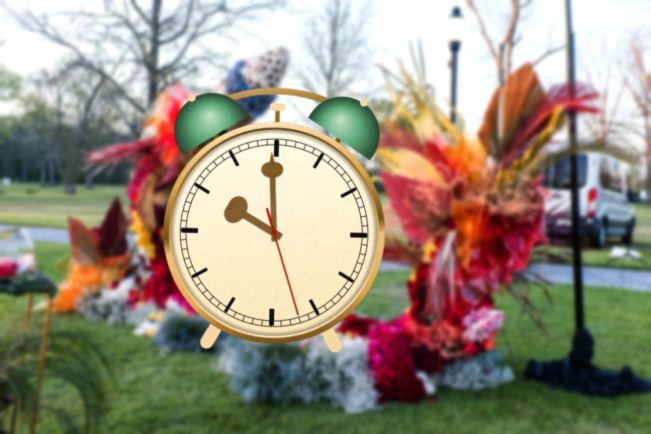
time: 9:59:27
